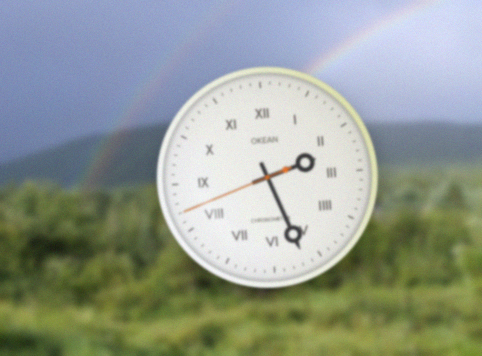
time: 2:26:42
